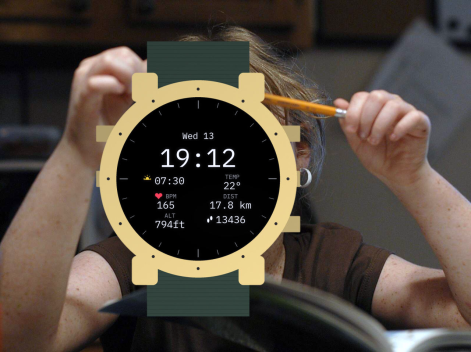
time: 19:12
